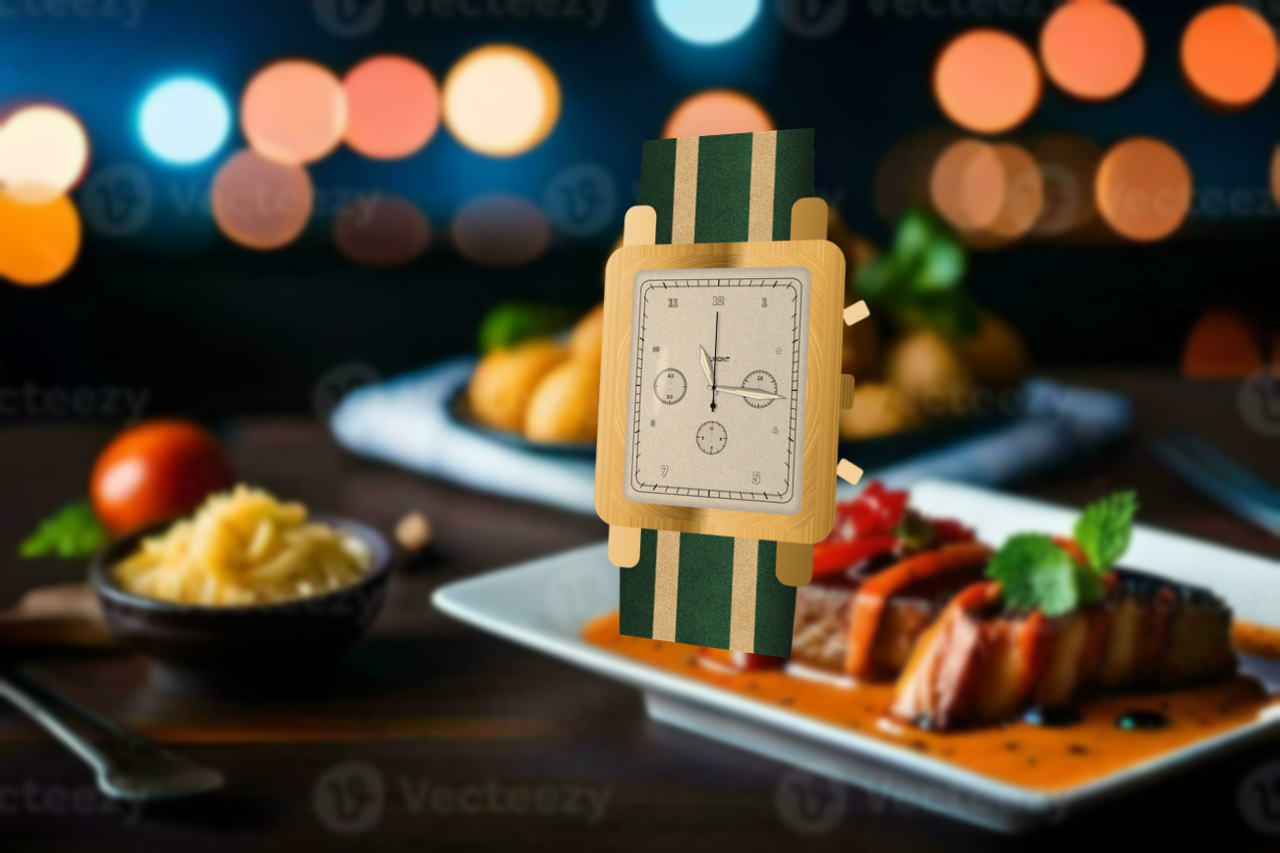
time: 11:16
